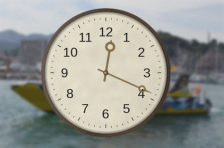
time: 12:19
